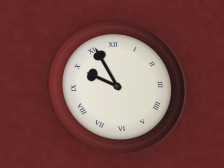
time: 9:56
